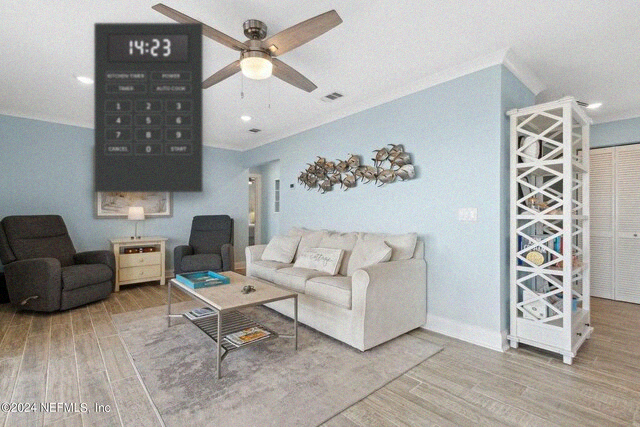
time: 14:23
